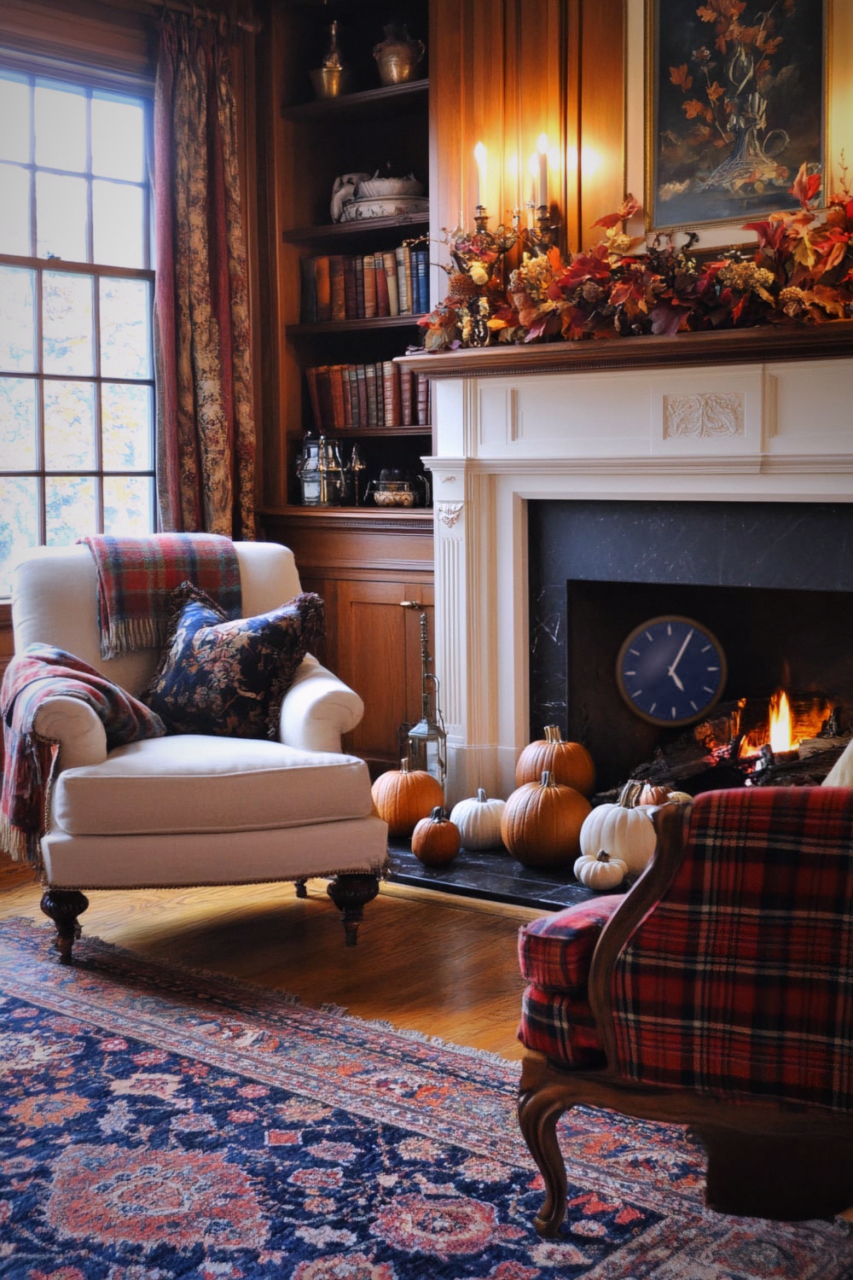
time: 5:05
